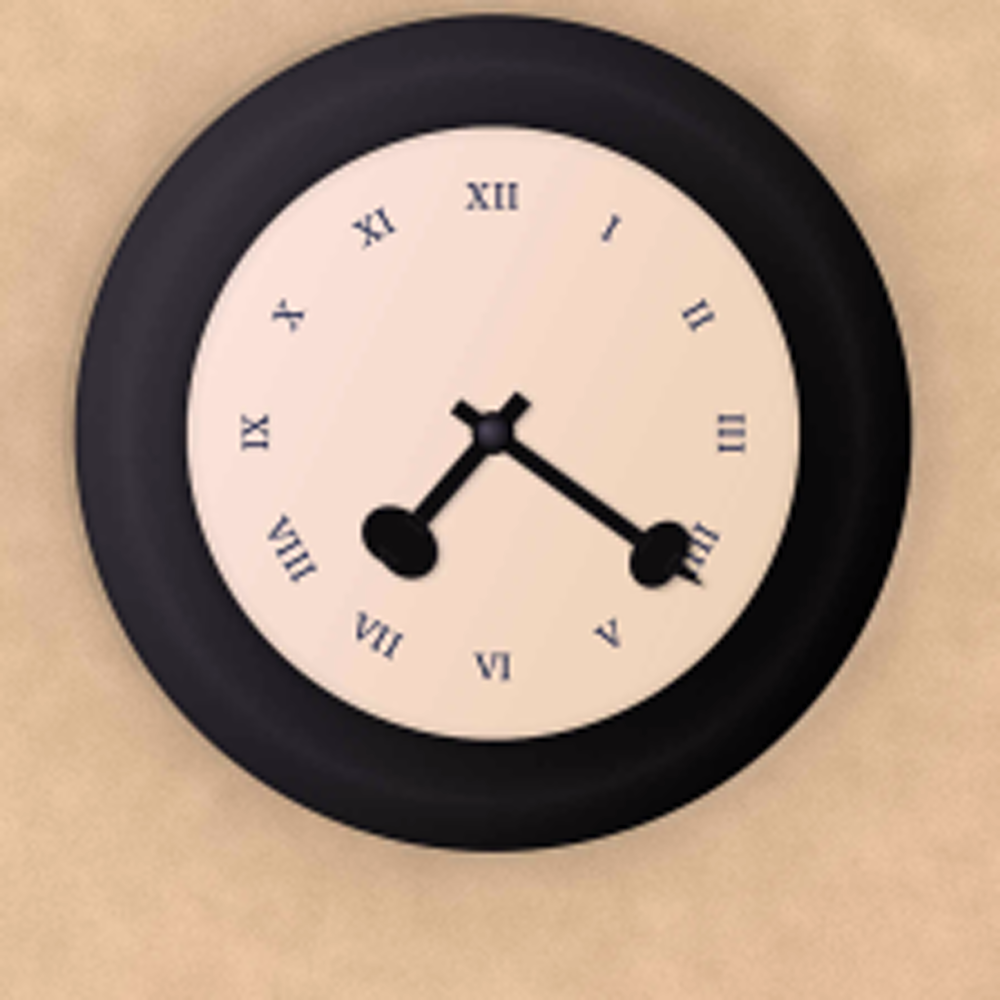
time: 7:21
